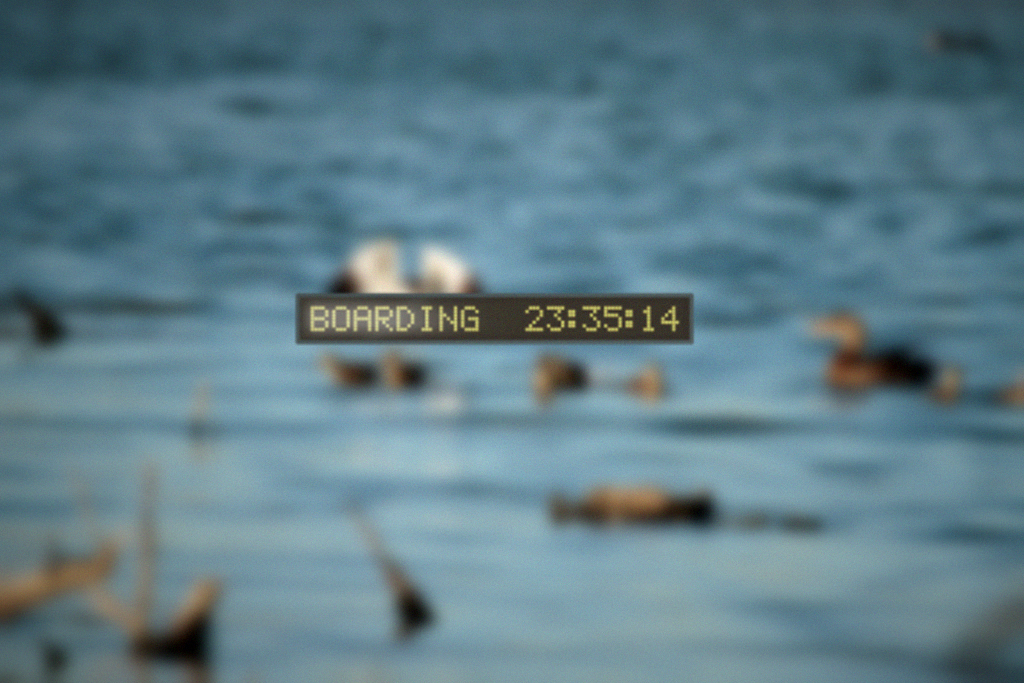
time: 23:35:14
